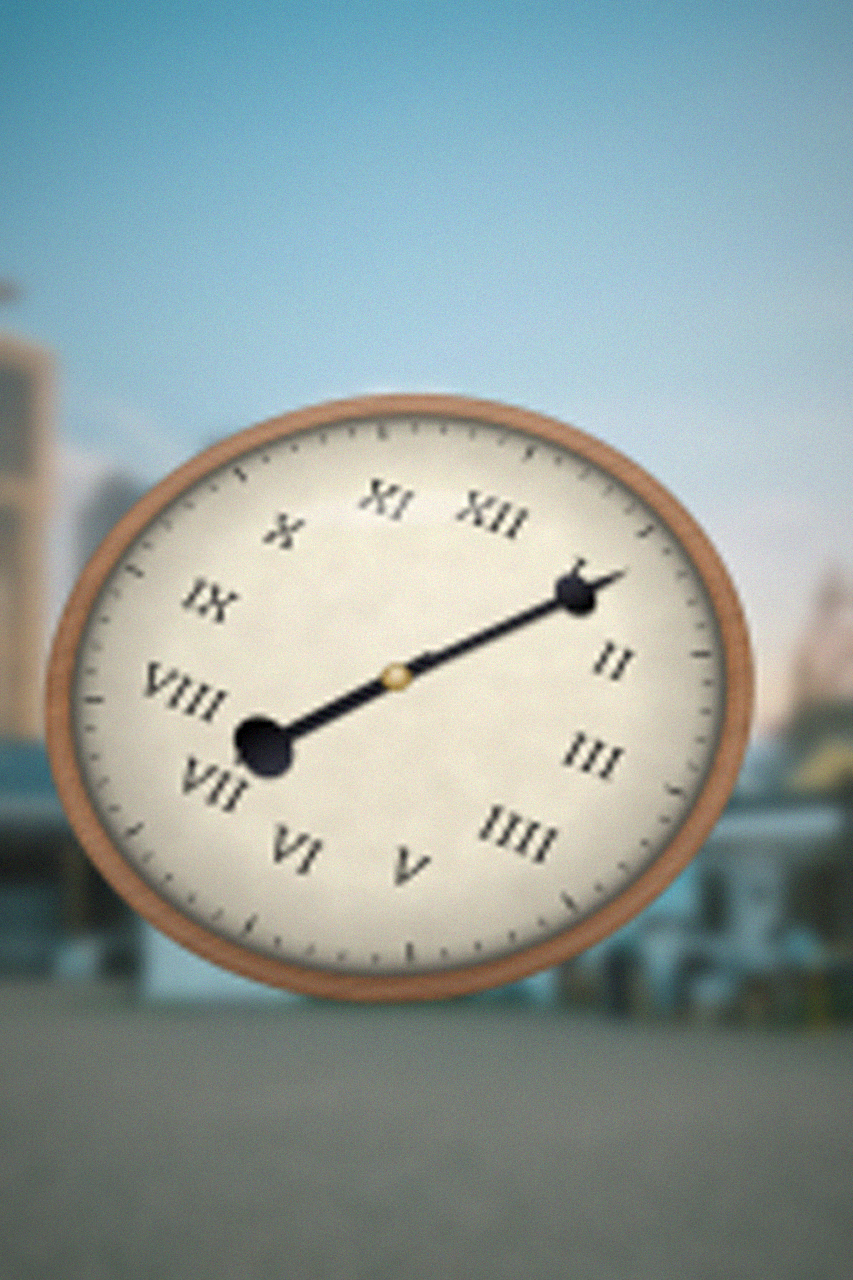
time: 7:06
